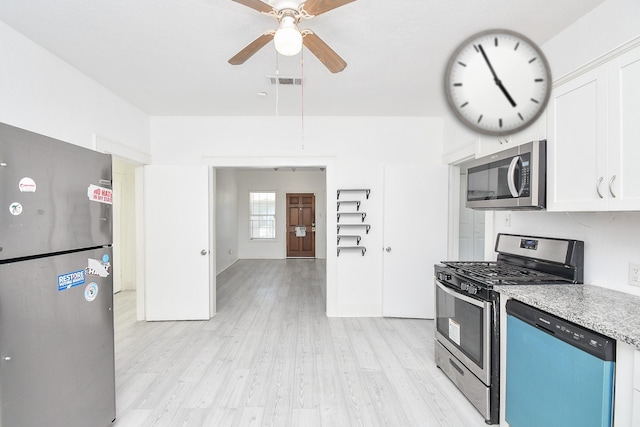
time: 4:56
